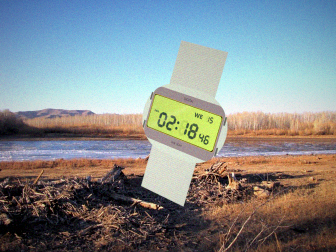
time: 2:18:46
